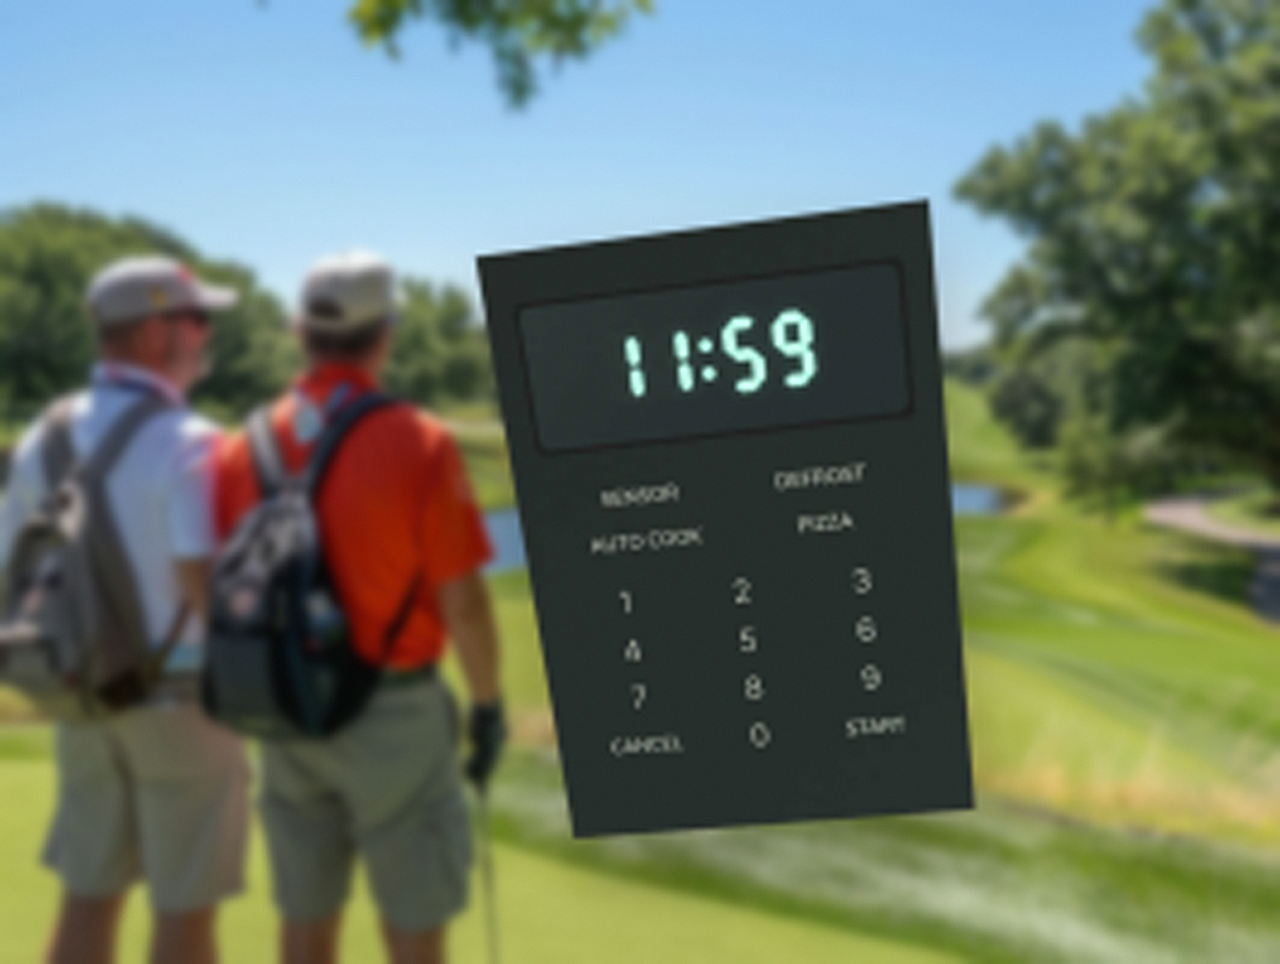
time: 11:59
